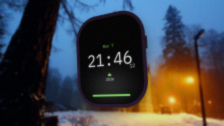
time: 21:46
